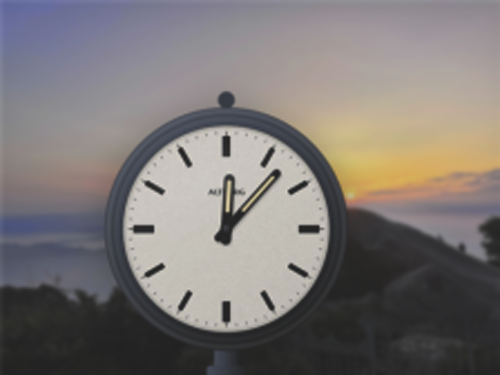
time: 12:07
